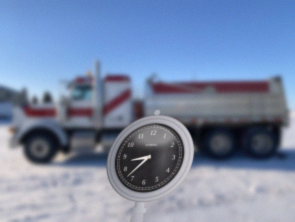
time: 8:37
